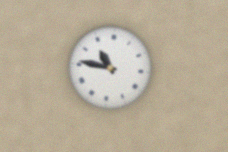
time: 10:46
